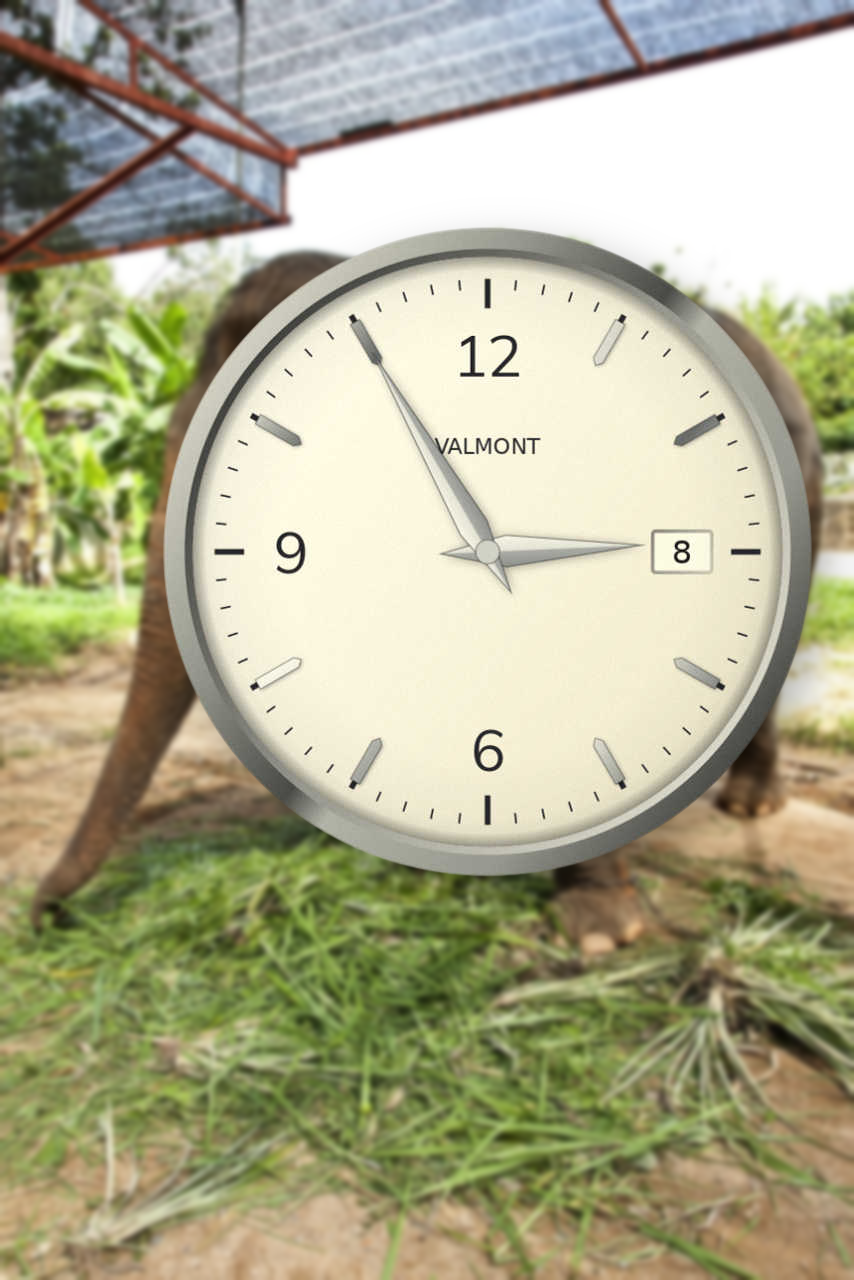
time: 2:55
